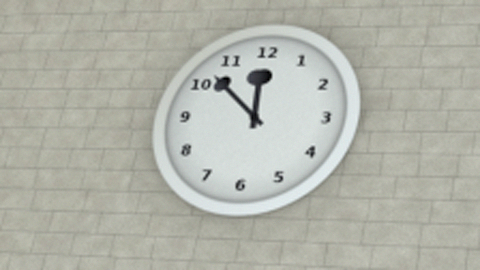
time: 11:52
